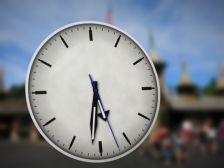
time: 5:31:27
